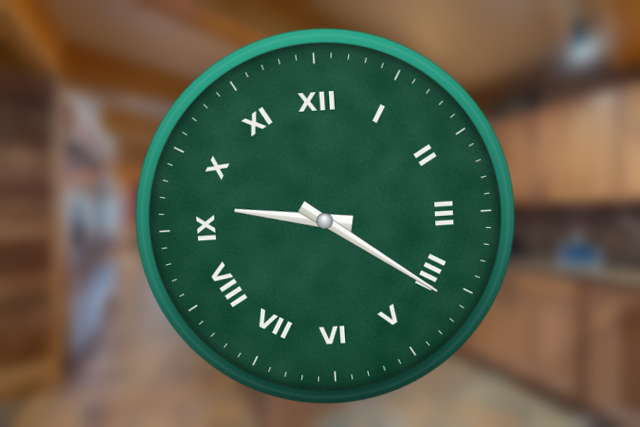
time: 9:21
